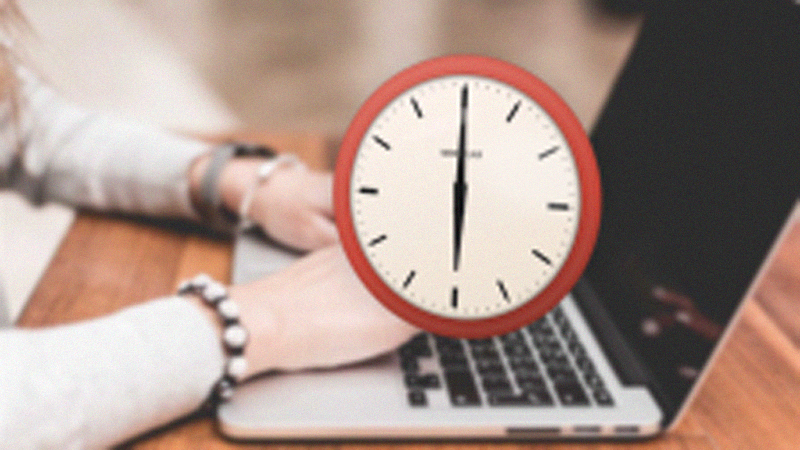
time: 6:00
